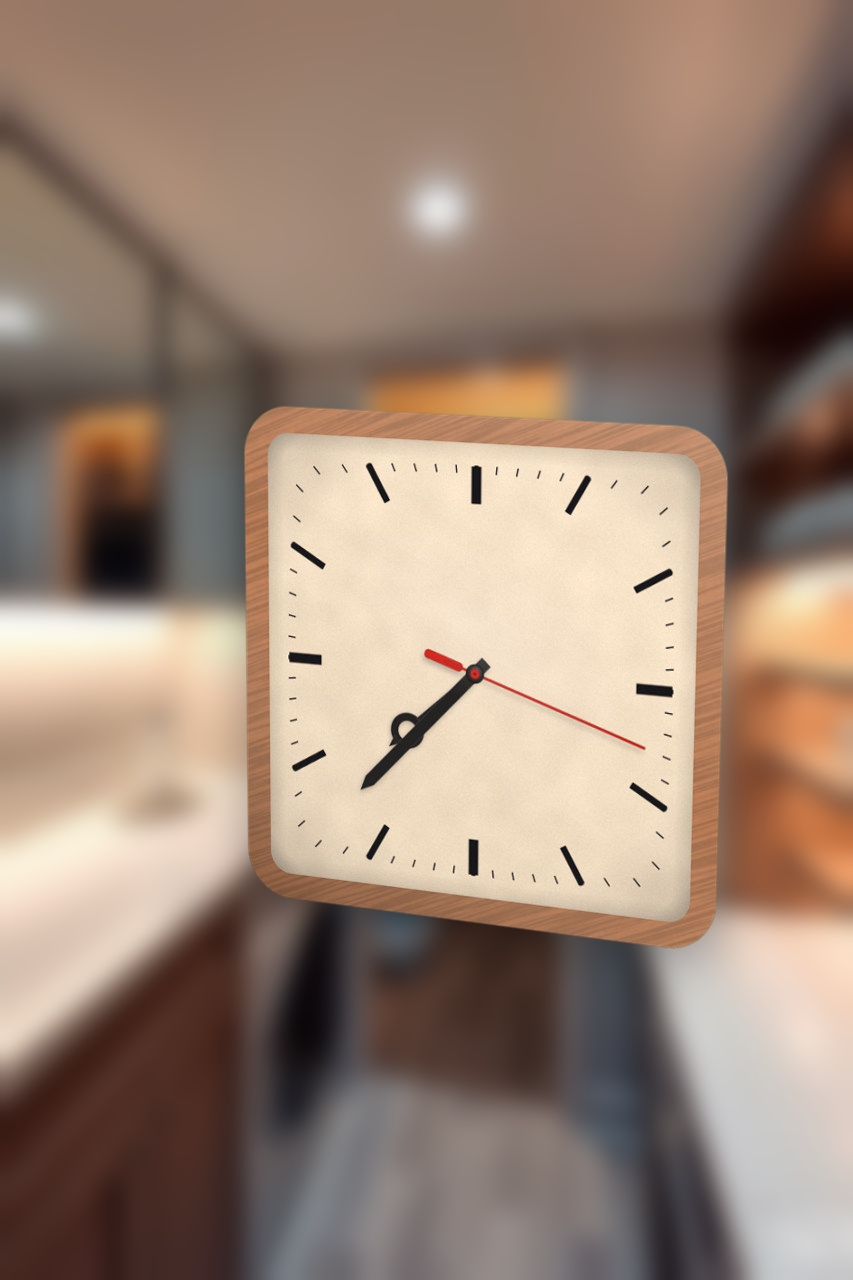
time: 7:37:18
